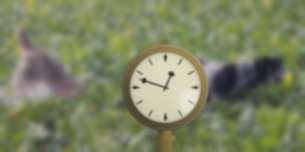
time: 12:48
